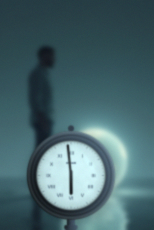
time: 5:59
